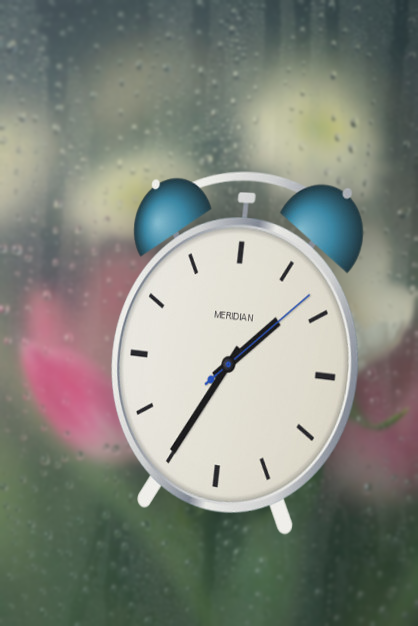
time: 1:35:08
